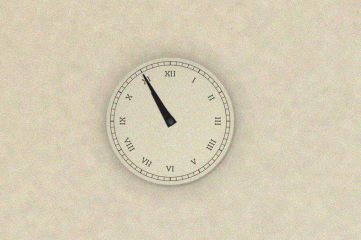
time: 10:55
